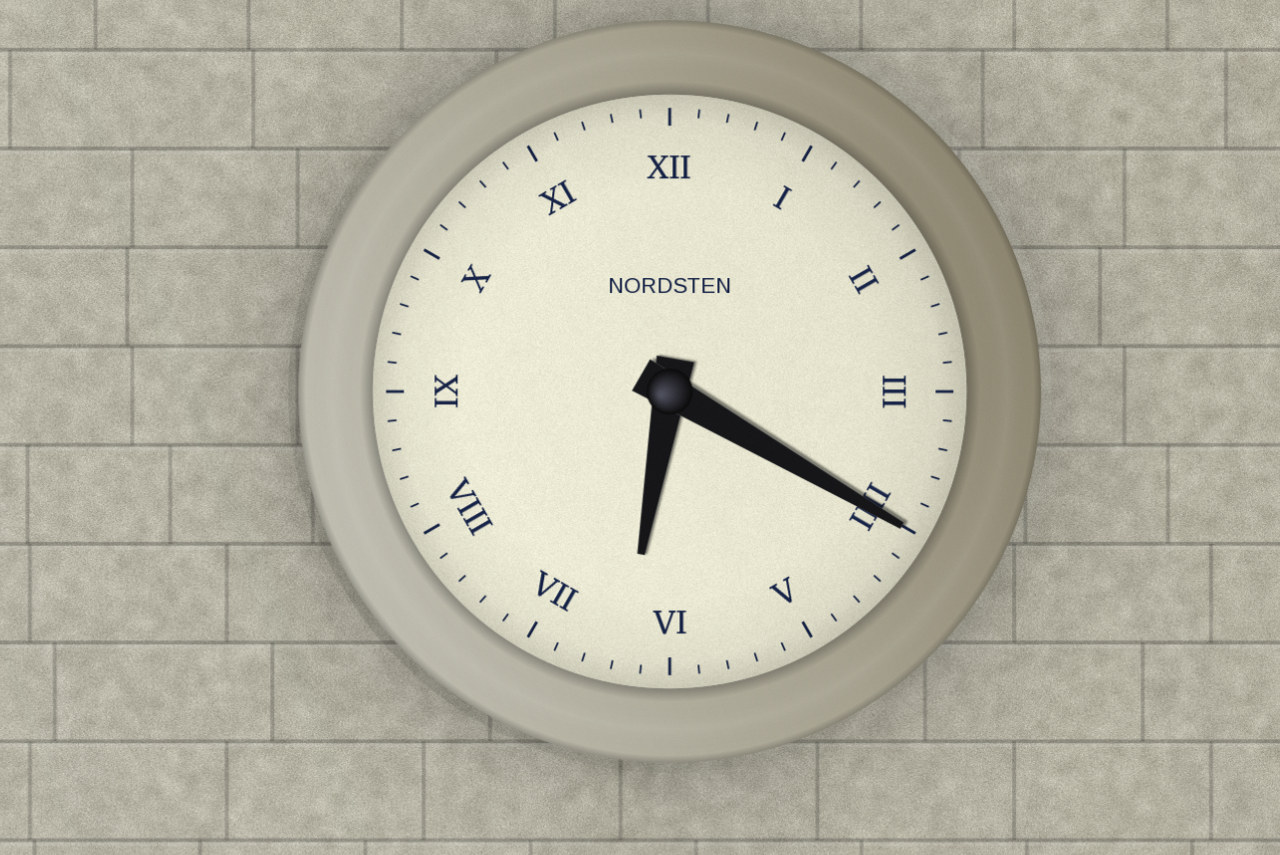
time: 6:20
